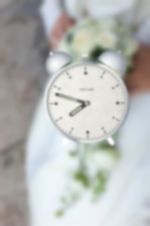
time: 7:48
